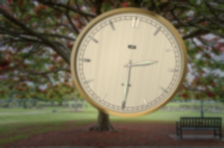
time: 2:30
